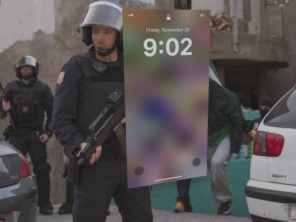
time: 9:02
